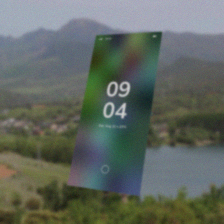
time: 9:04
